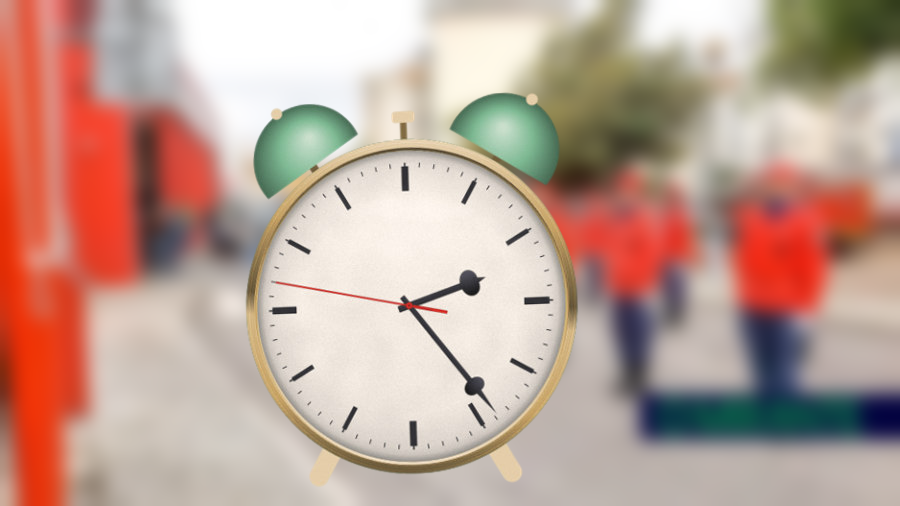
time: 2:23:47
